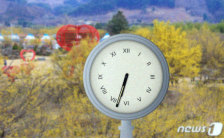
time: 6:33
